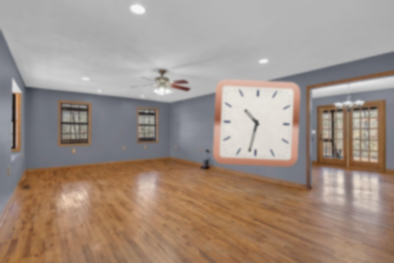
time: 10:32
